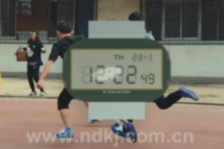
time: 12:22:49
